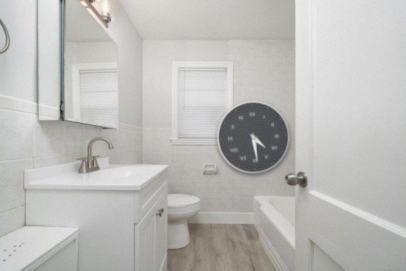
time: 4:29
